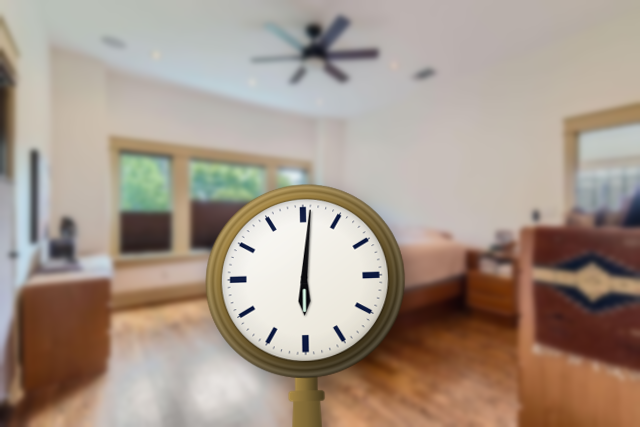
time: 6:01
